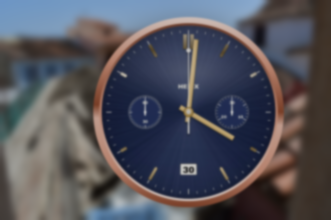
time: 4:01
